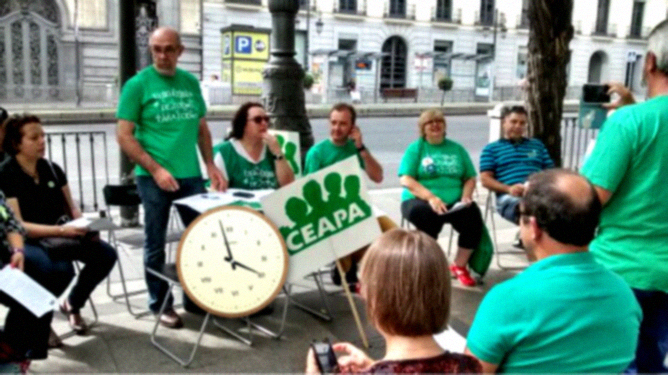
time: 3:58
